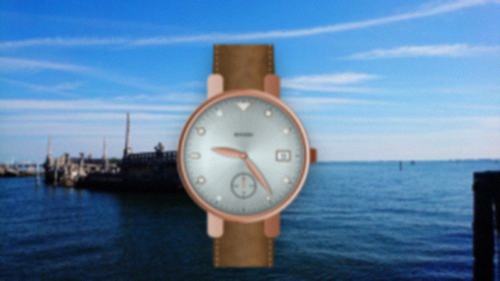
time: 9:24
